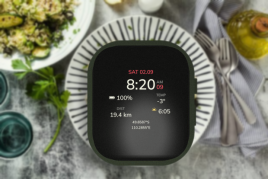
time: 8:20
